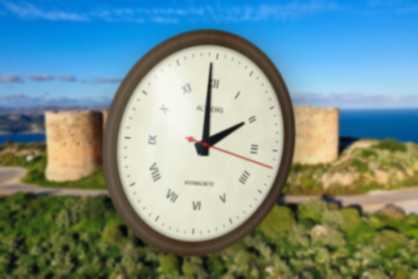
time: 1:59:17
